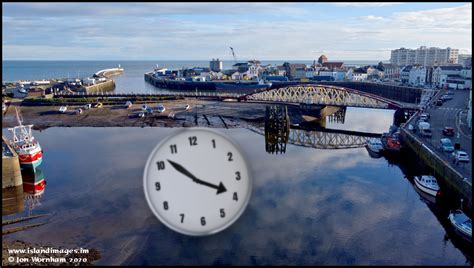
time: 3:52
